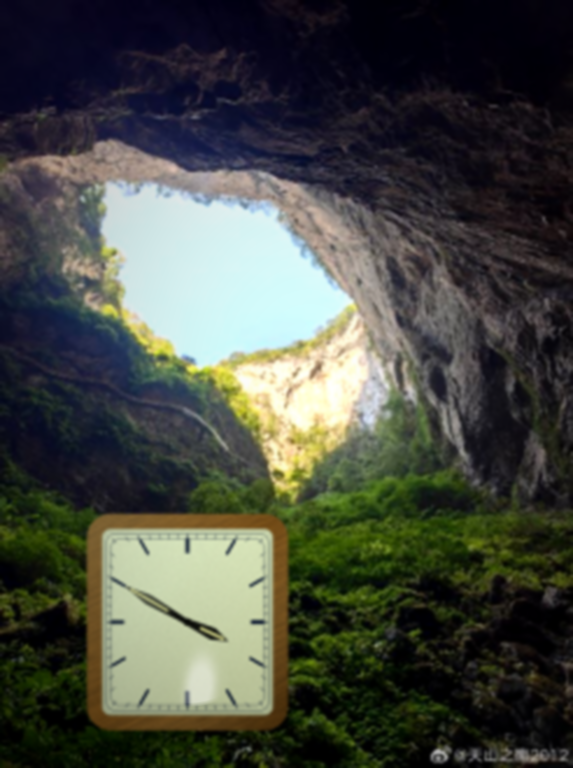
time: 3:50
